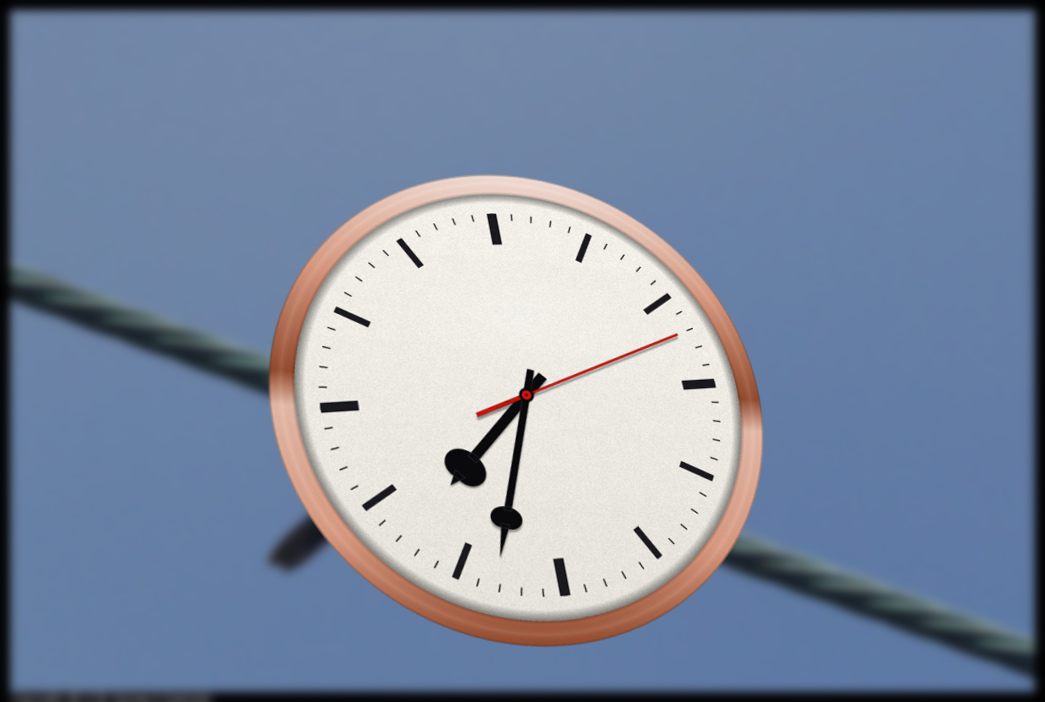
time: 7:33:12
